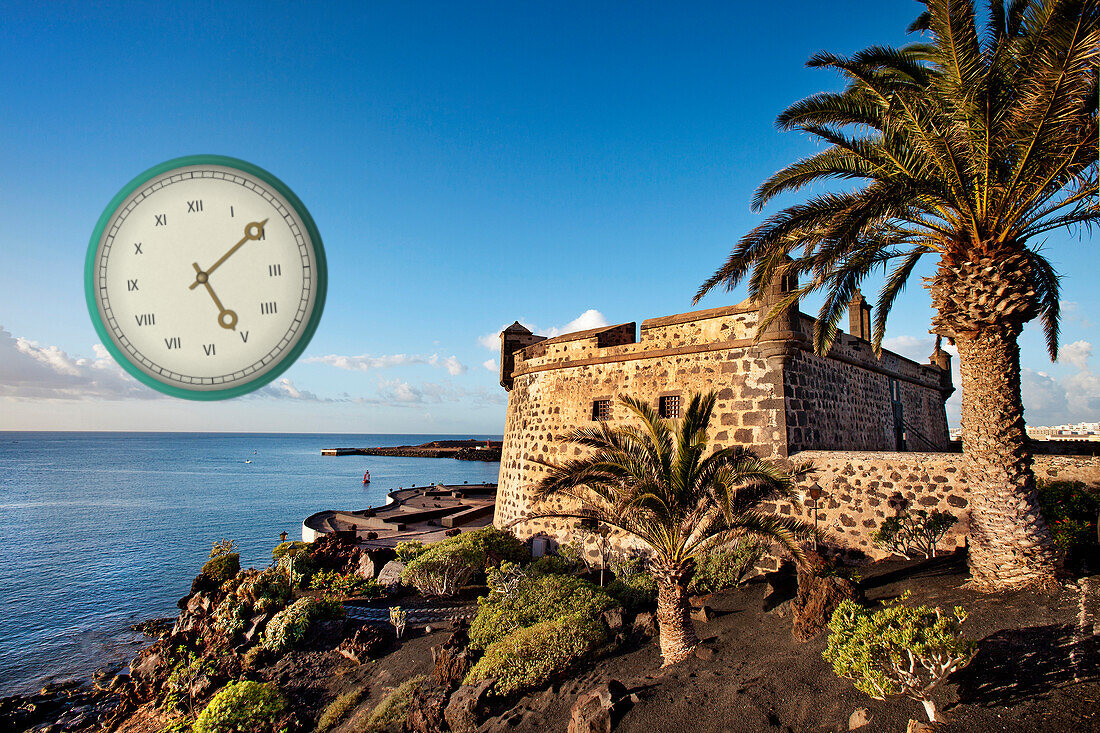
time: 5:09
